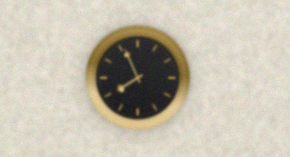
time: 7:56
